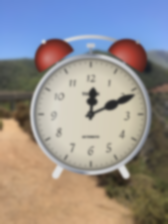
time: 12:11
